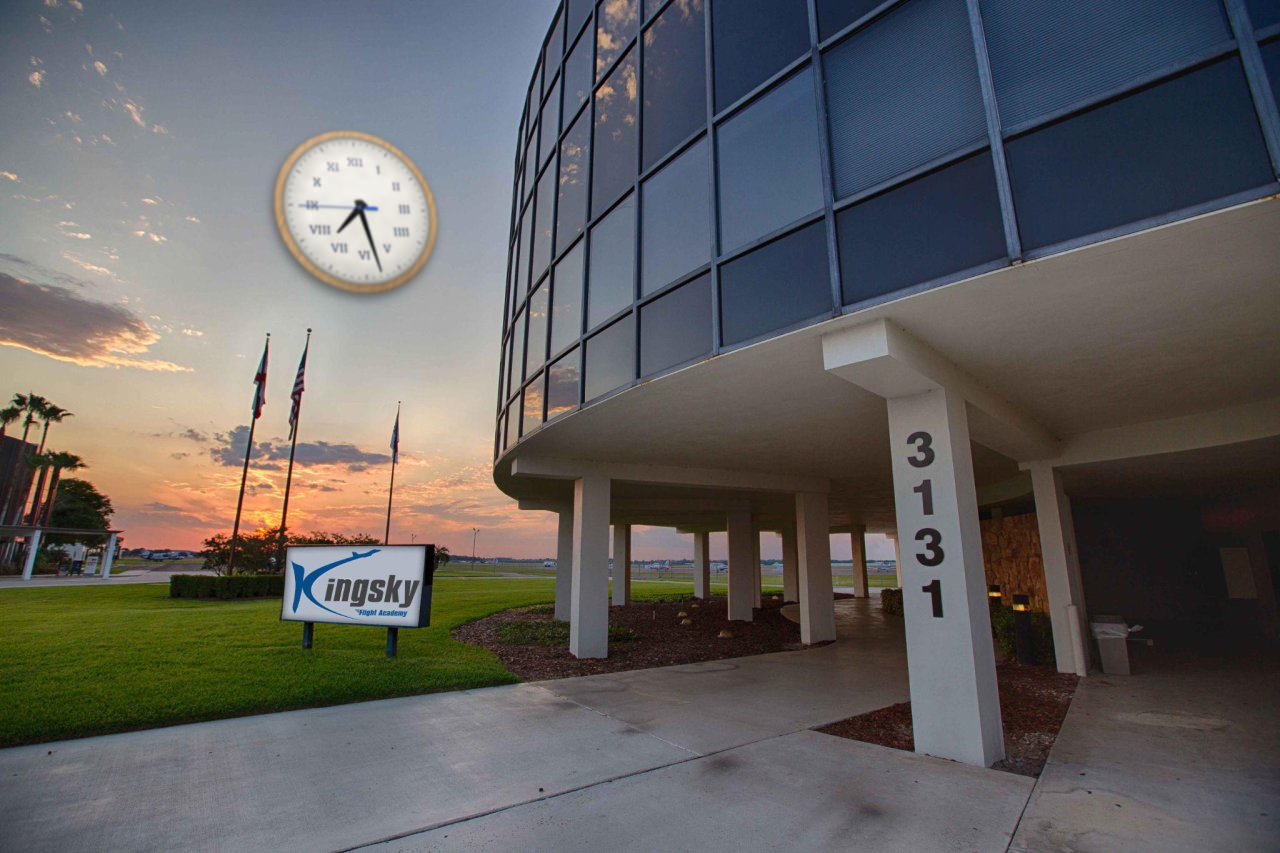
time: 7:27:45
